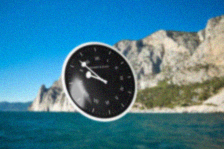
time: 9:53
